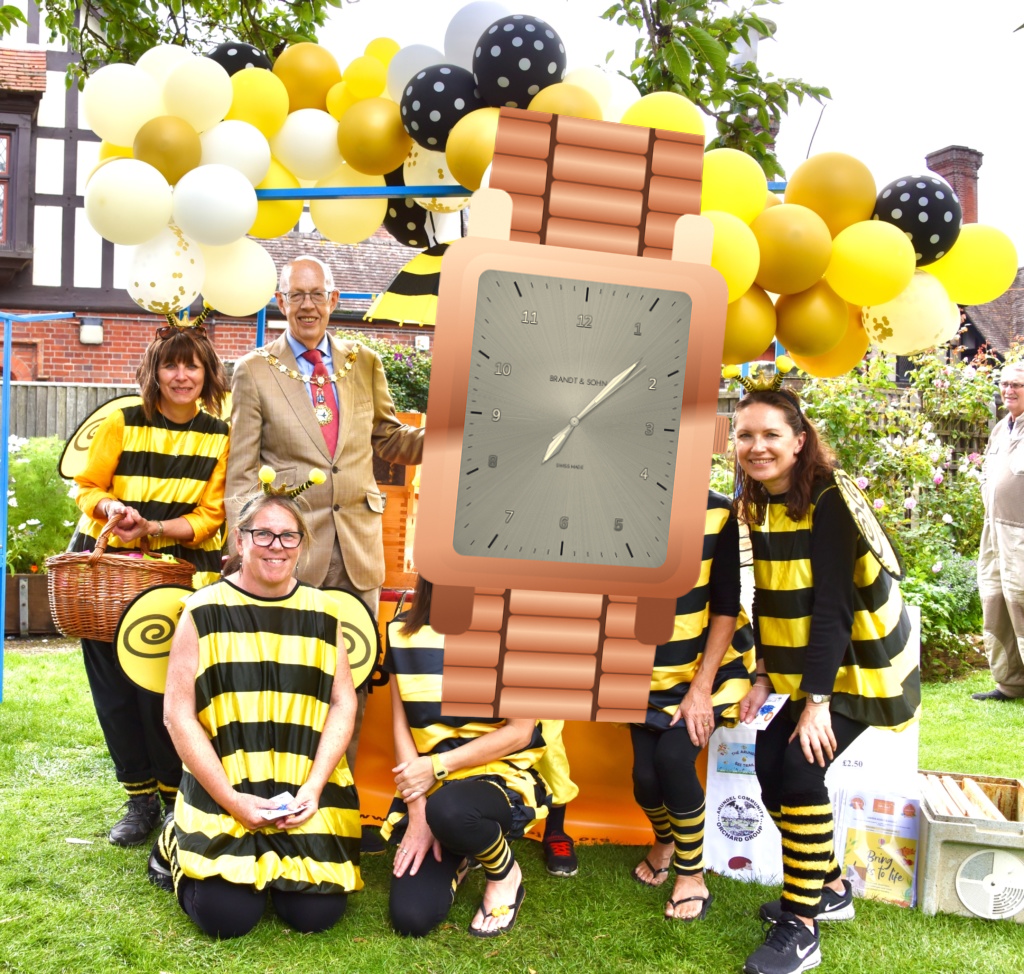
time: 7:07:08
